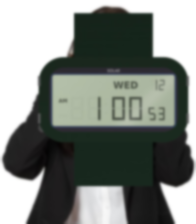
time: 1:00:53
